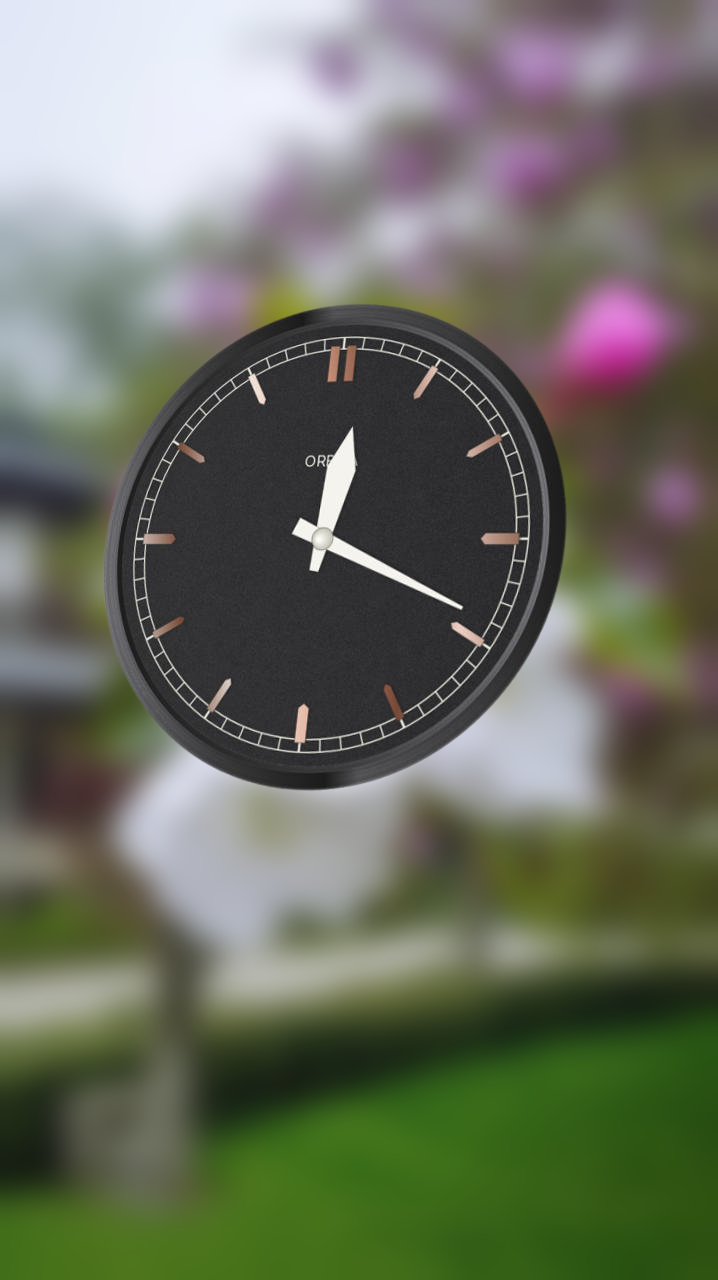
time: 12:19
